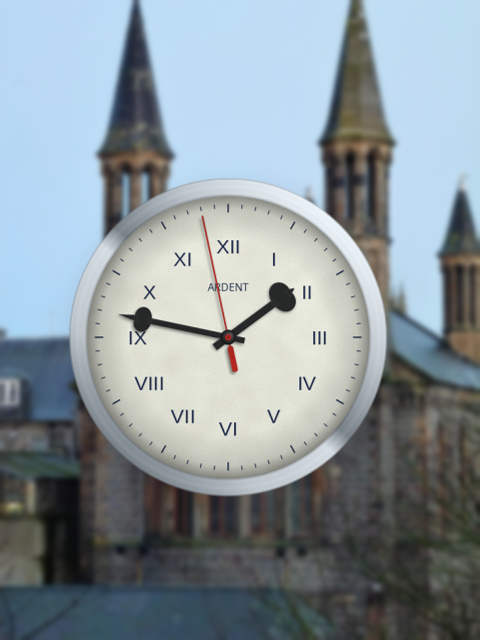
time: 1:46:58
